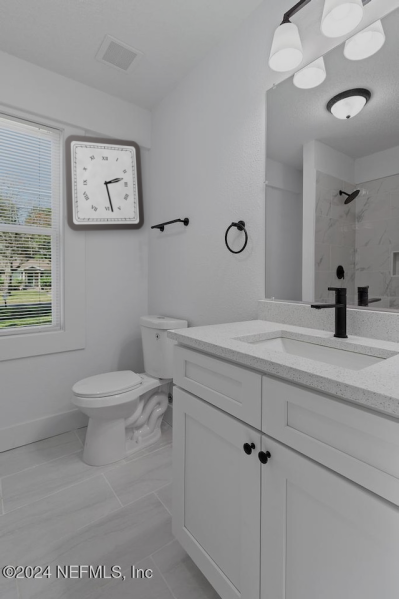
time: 2:28
